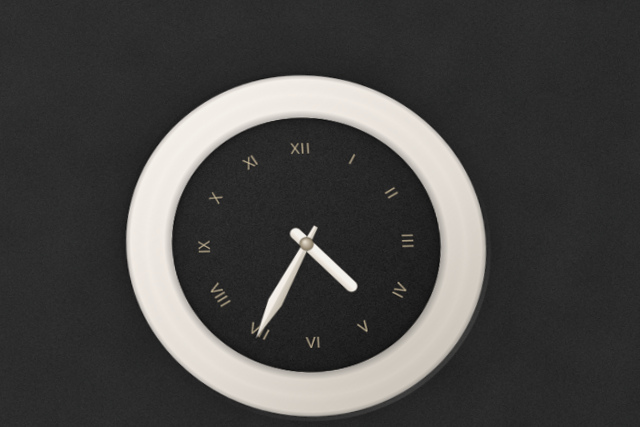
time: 4:35
